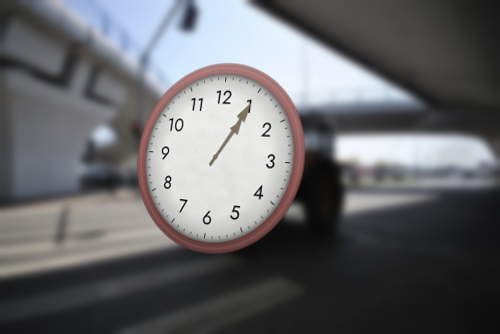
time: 1:05
